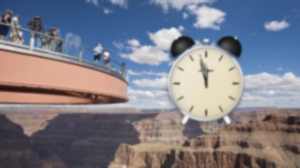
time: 11:58
